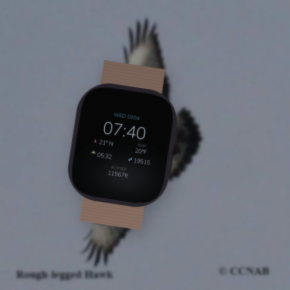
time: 7:40
